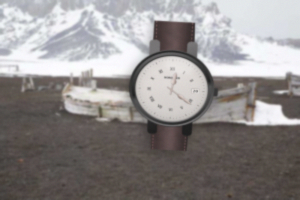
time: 12:21
